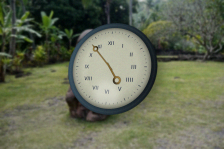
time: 4:53
